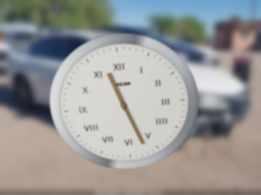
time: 11:27
